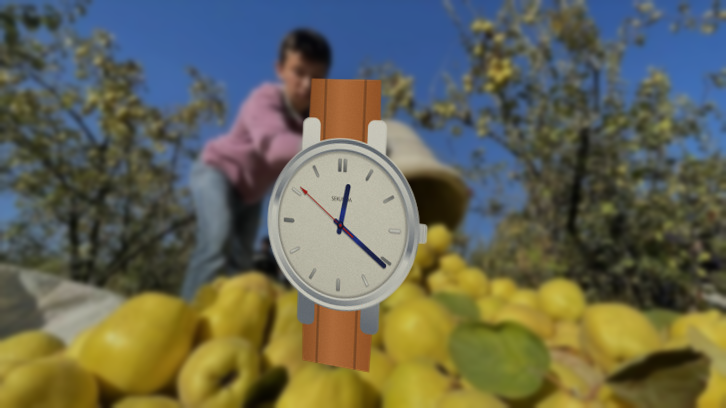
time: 12:20:51
